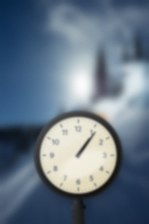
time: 1:06
